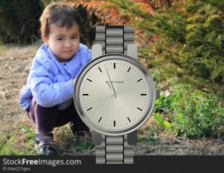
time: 10:57
